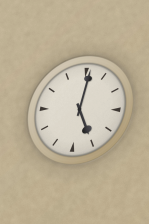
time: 5:01
